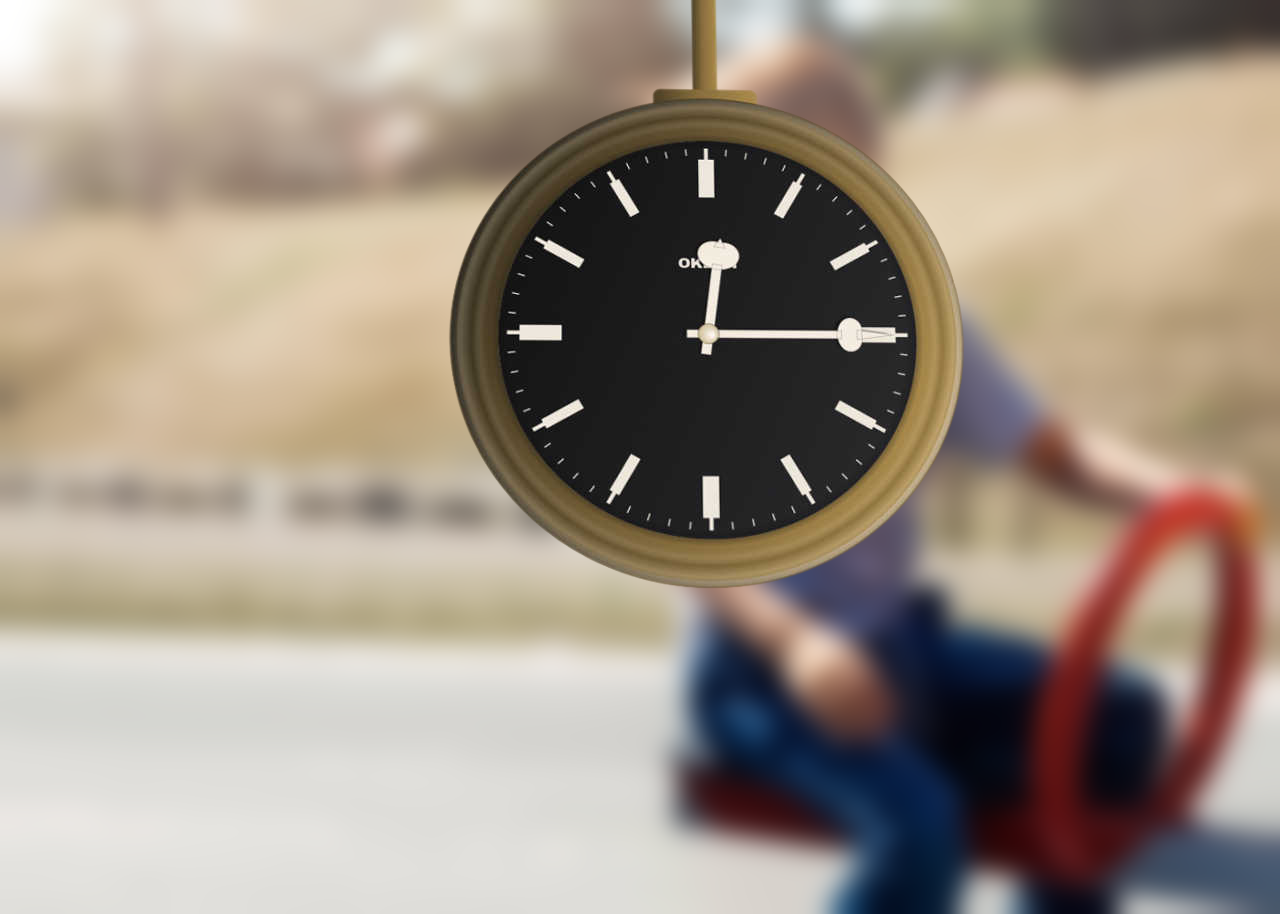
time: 12:15
